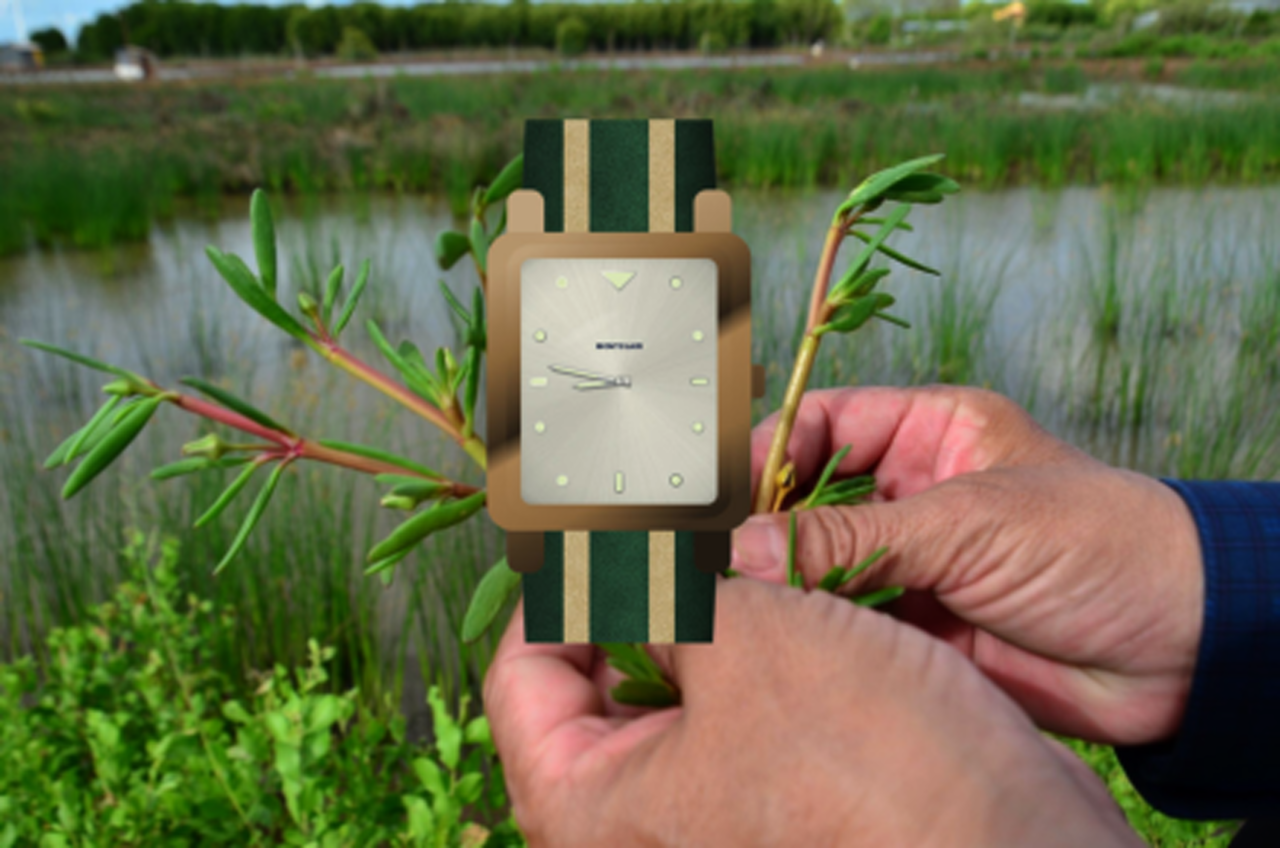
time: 8:47
